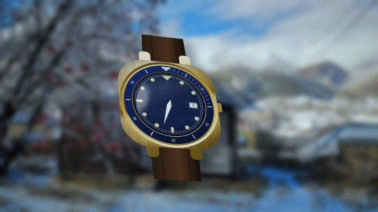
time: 6:33
